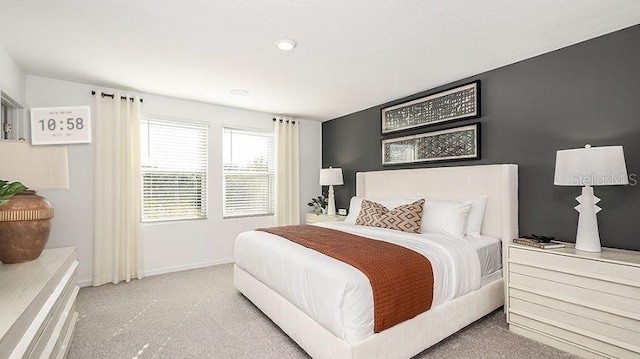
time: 10:58
